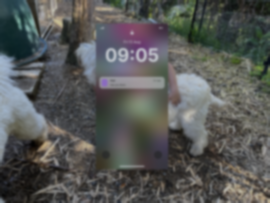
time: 9:05
